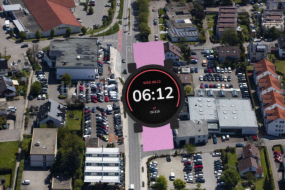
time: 6:12
